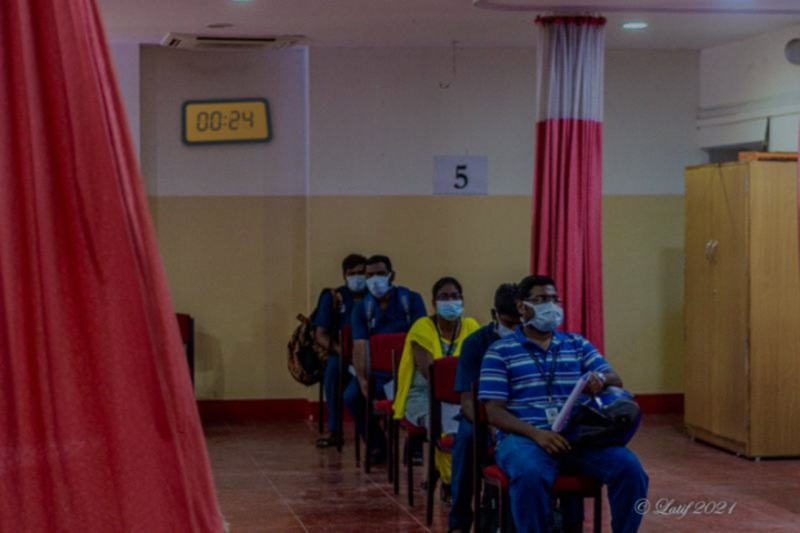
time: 0:24
